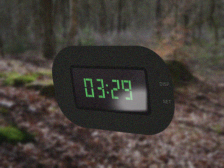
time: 3:29
